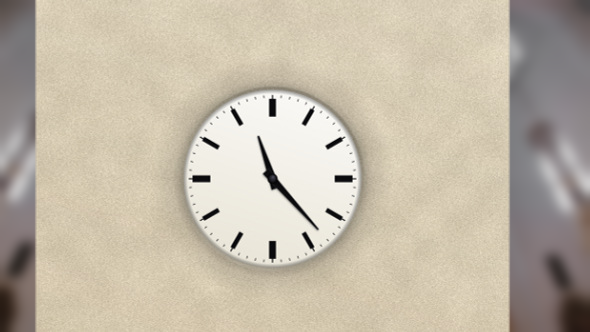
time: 11:23
